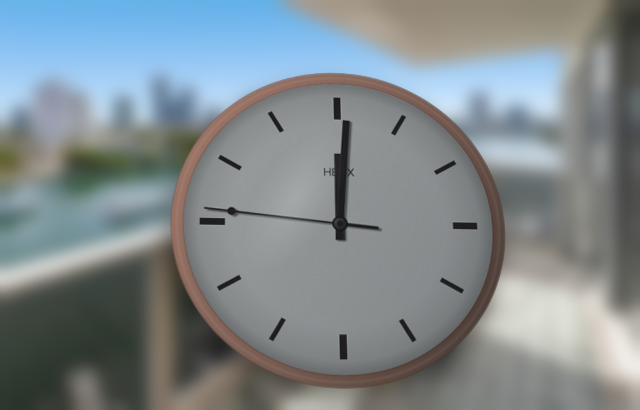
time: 12:00:46
